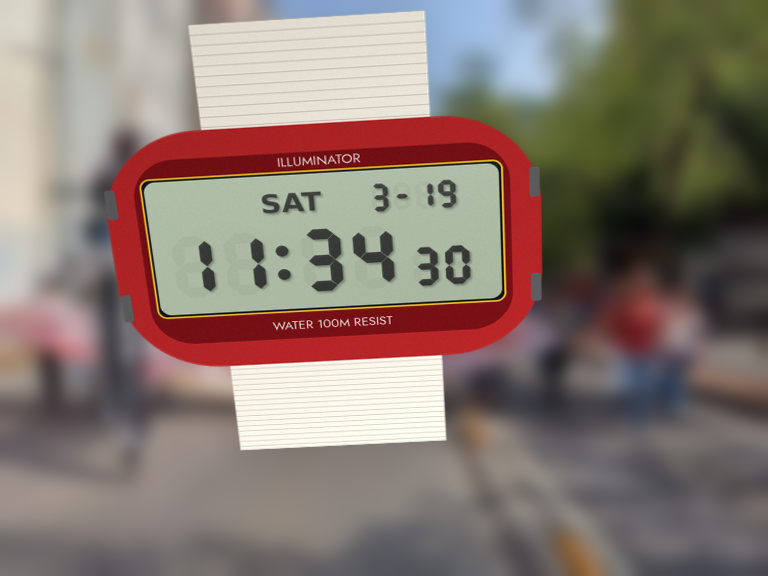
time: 11:34:30
